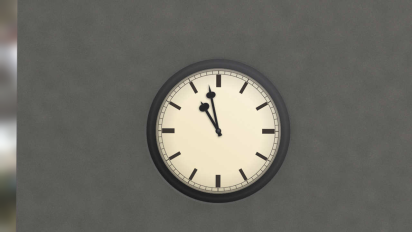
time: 10:58
